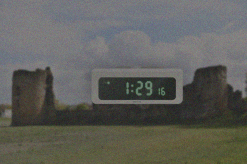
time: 1:29:16
